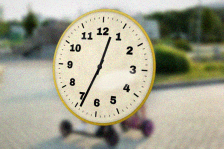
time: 12:34
